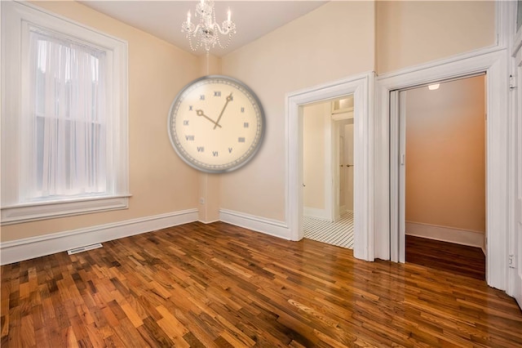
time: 10:04
